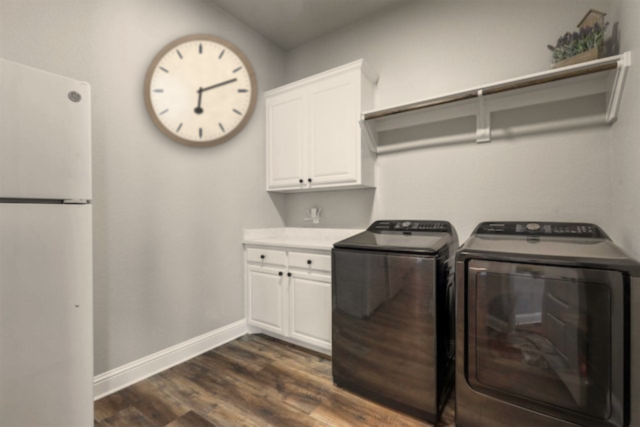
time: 6:12
